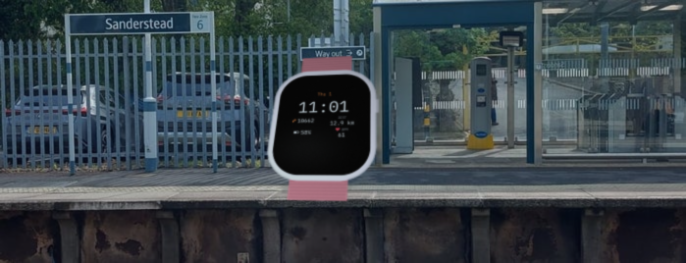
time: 11:01
